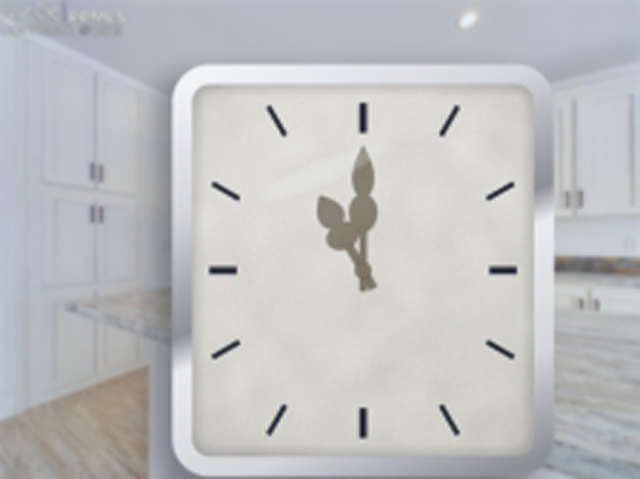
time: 11:00
